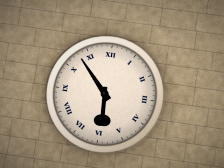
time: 5:53
